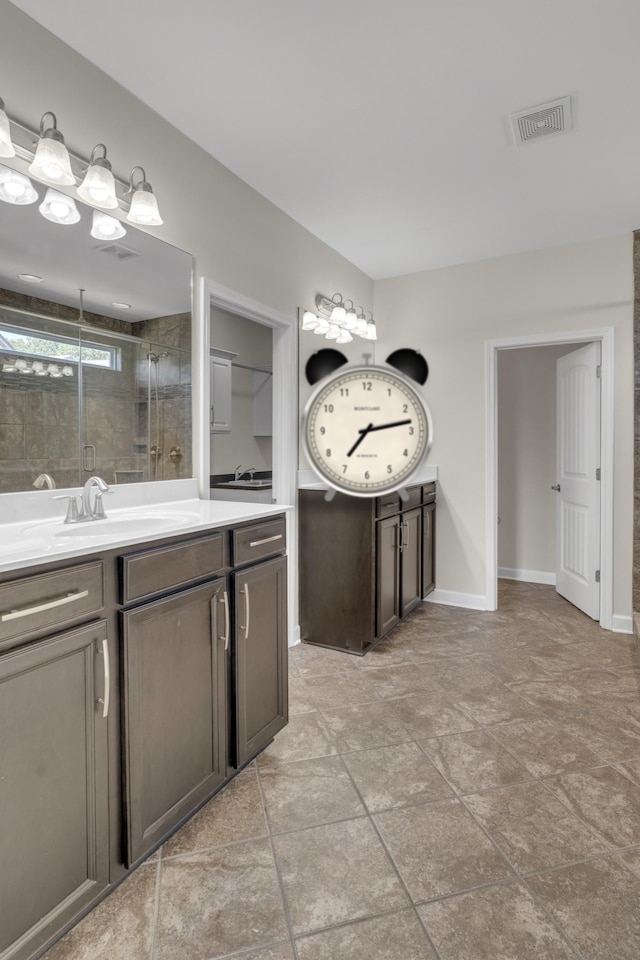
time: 7:13
